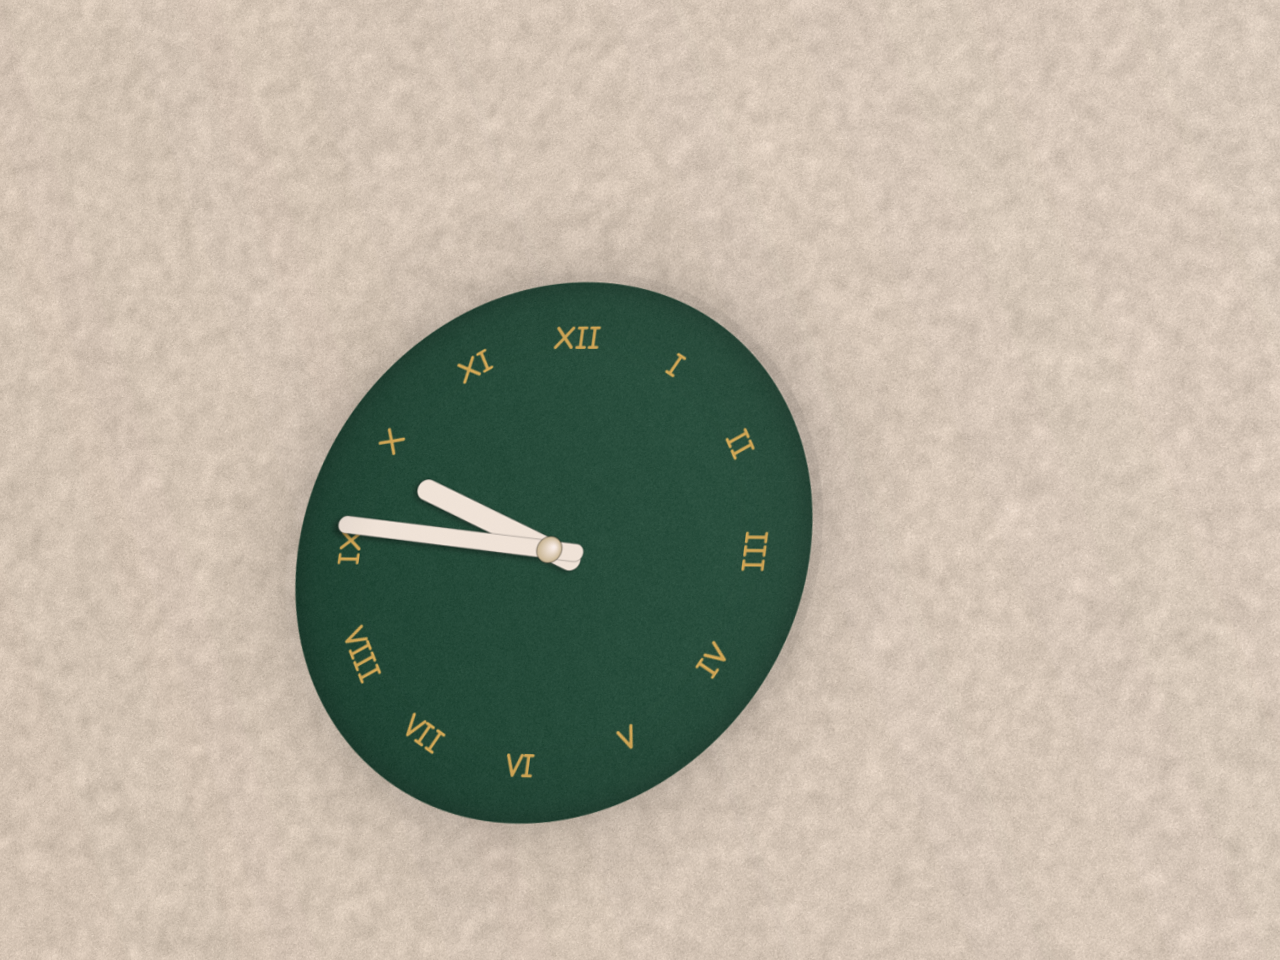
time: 9:46
